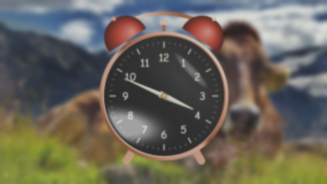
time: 3:49
